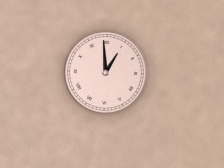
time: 12:59
